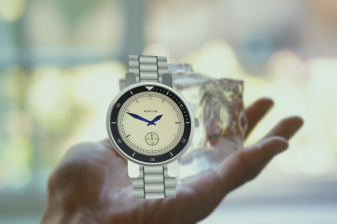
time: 1:49
